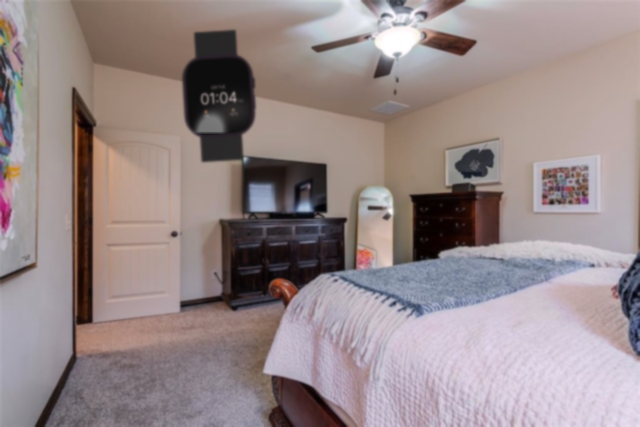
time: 1:04
